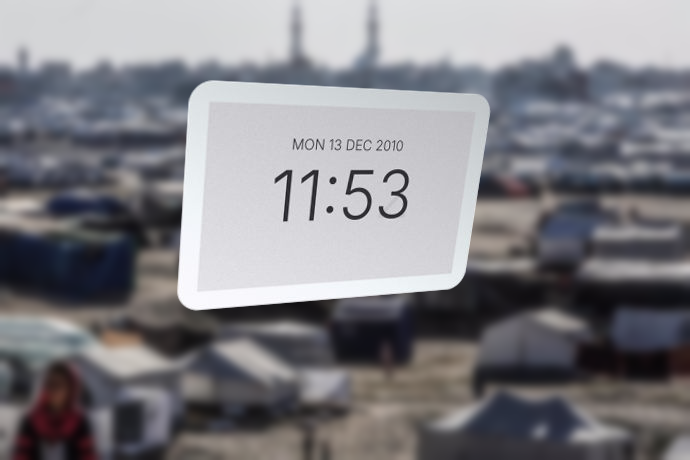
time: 11:53
